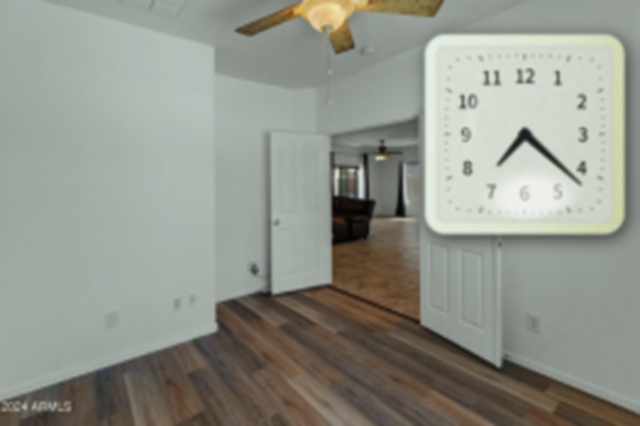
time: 7:22
